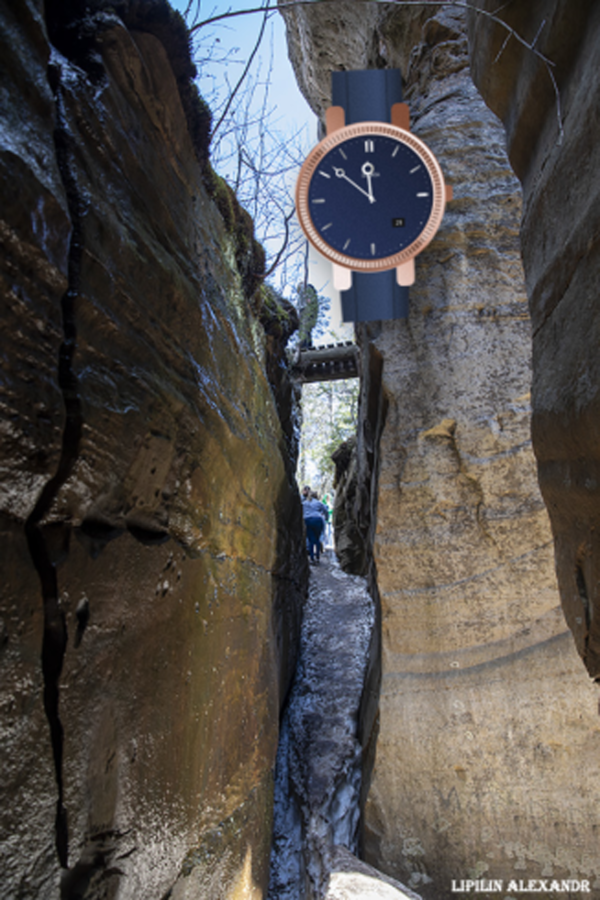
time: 11:52
